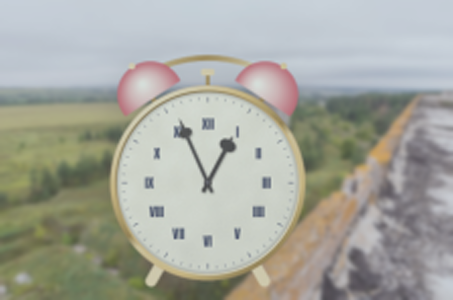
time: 12:56
